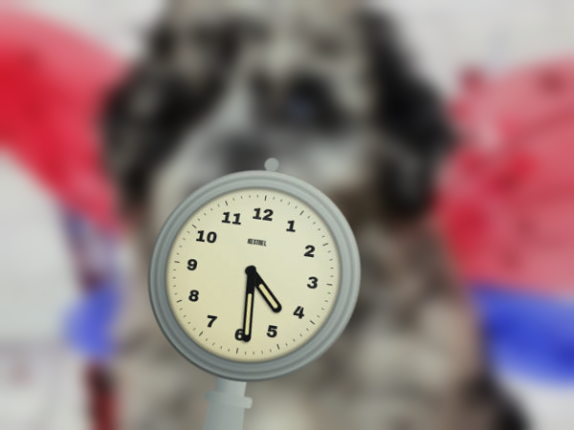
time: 4:29
